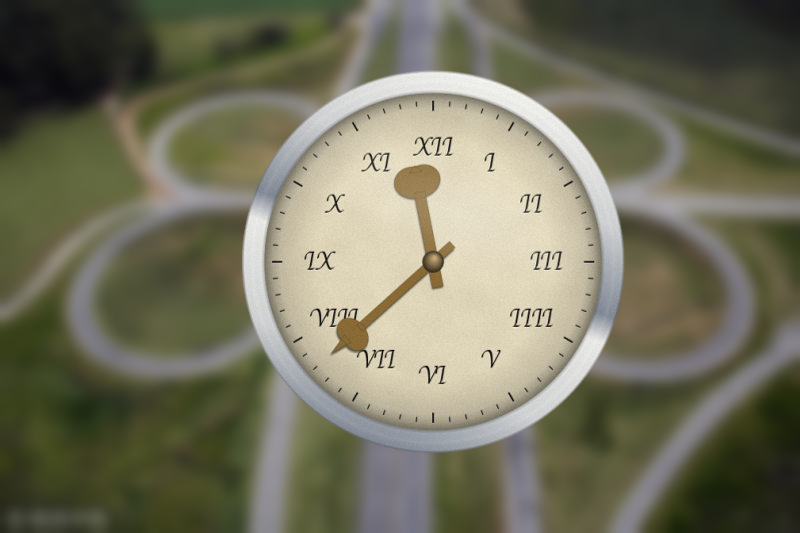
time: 11:38
